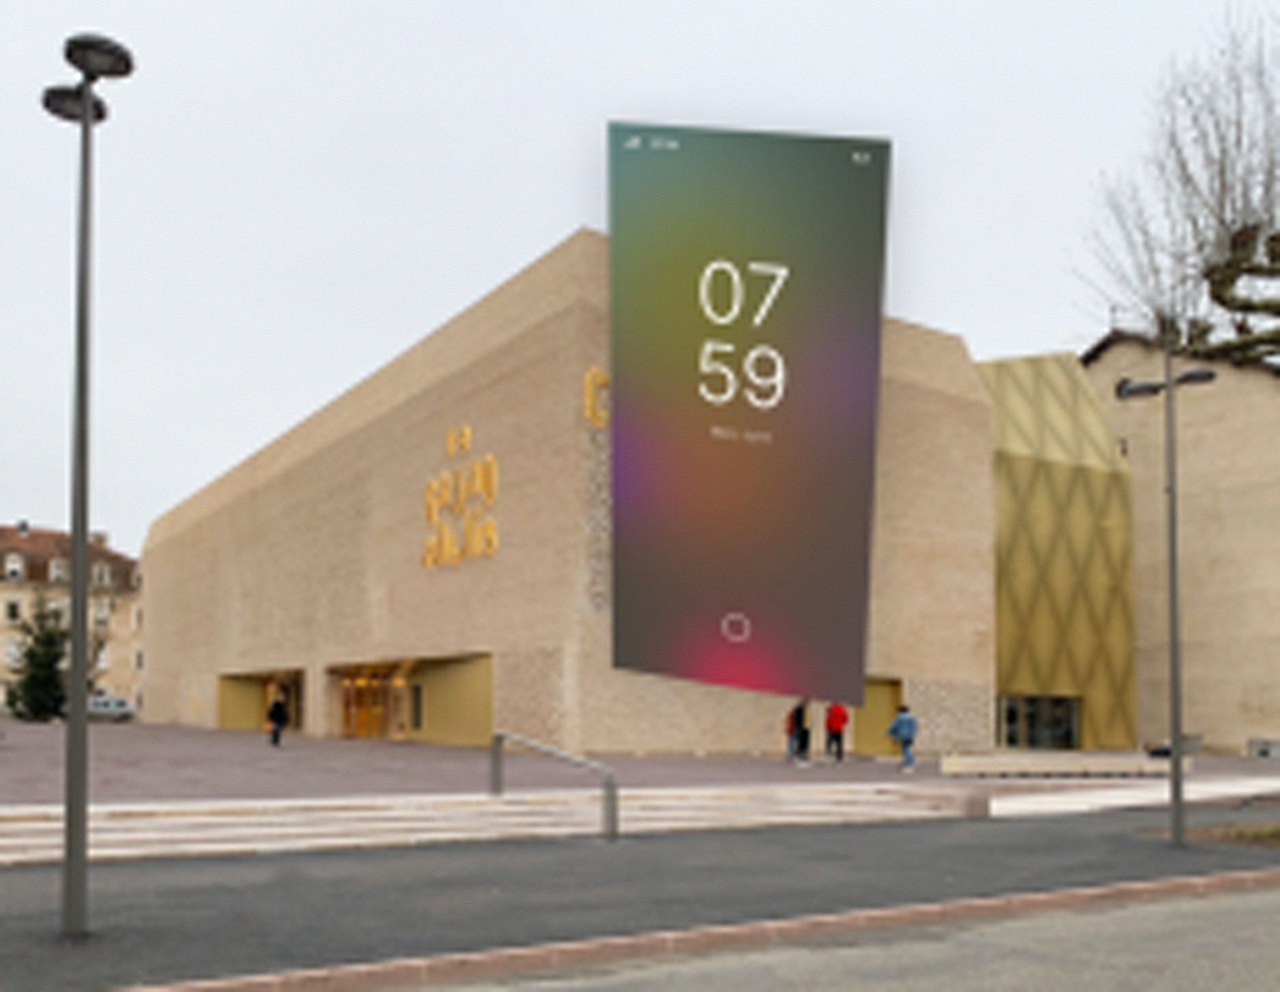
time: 7:59
